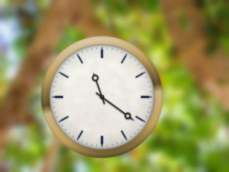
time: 11:21
